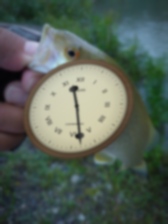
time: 11:28
